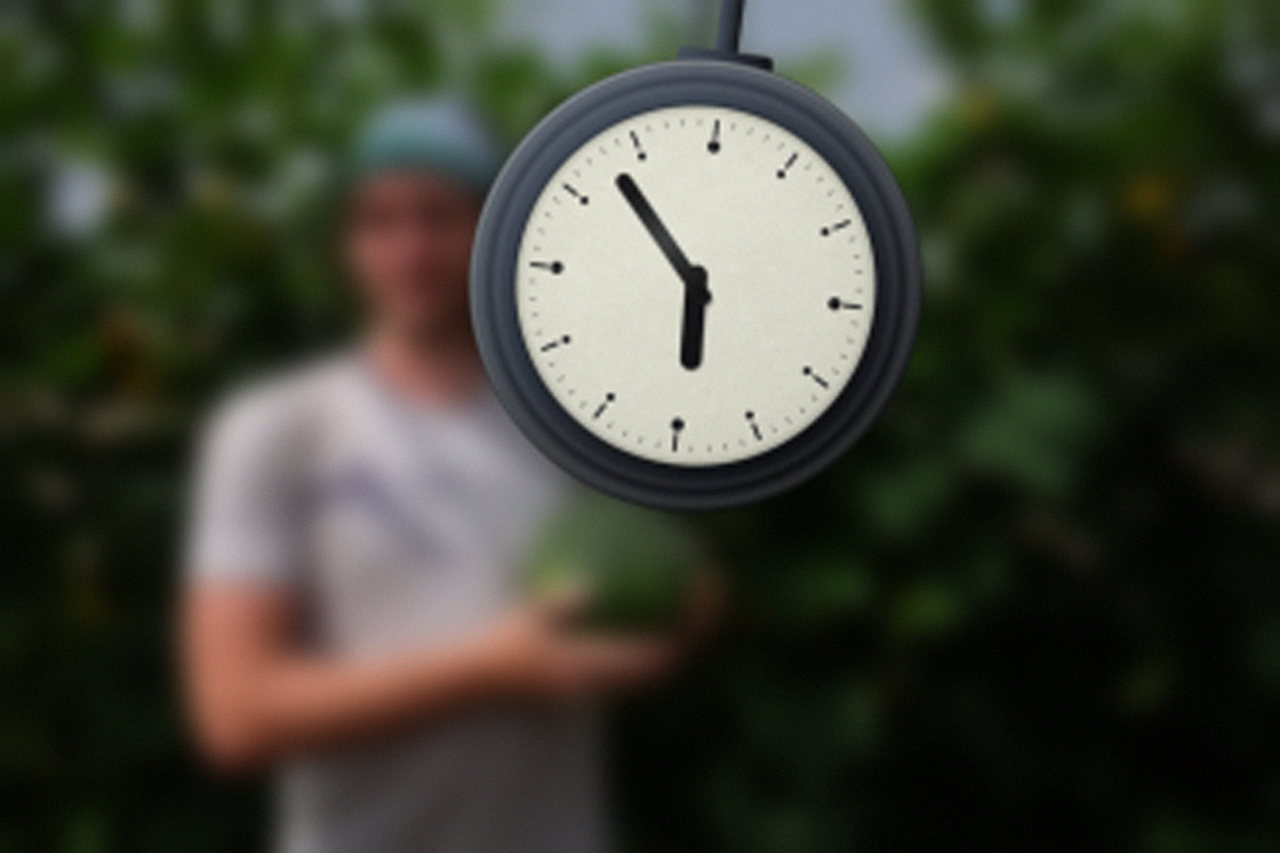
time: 5:53
